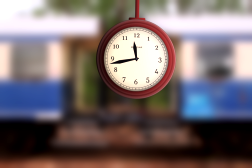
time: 11:43
